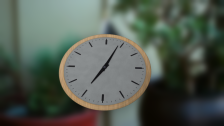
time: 7:04
